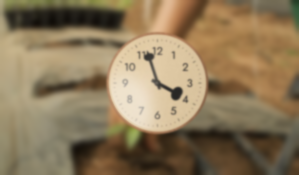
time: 3:57
